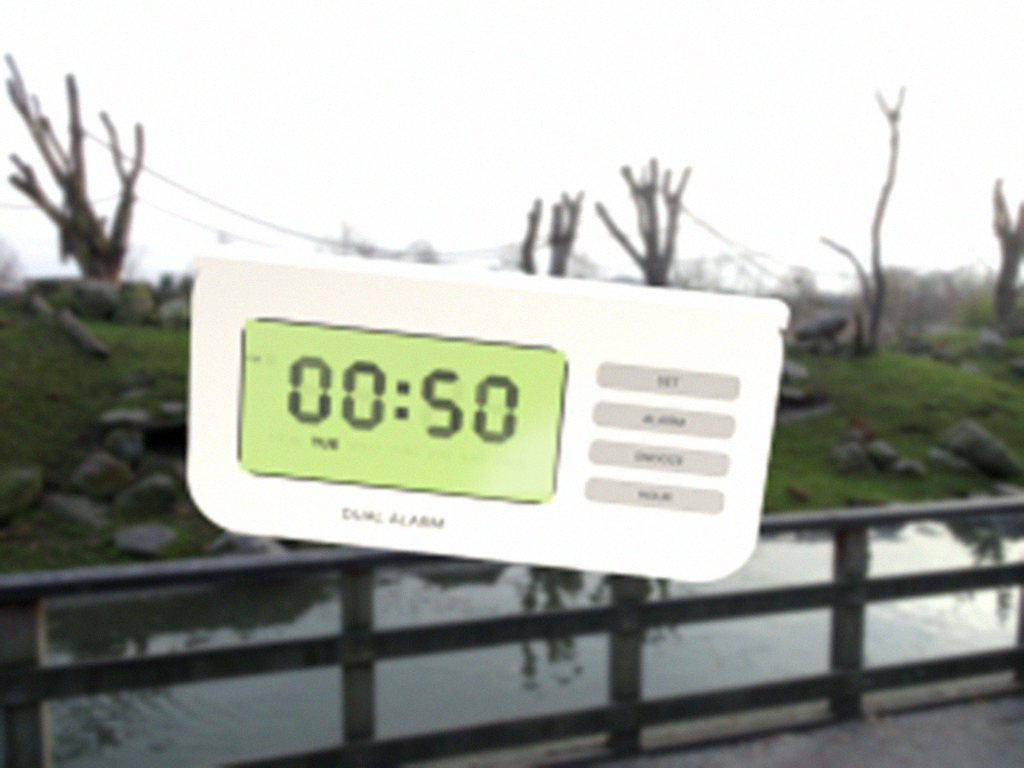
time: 0:50
